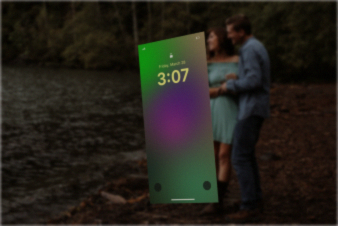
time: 3:07
